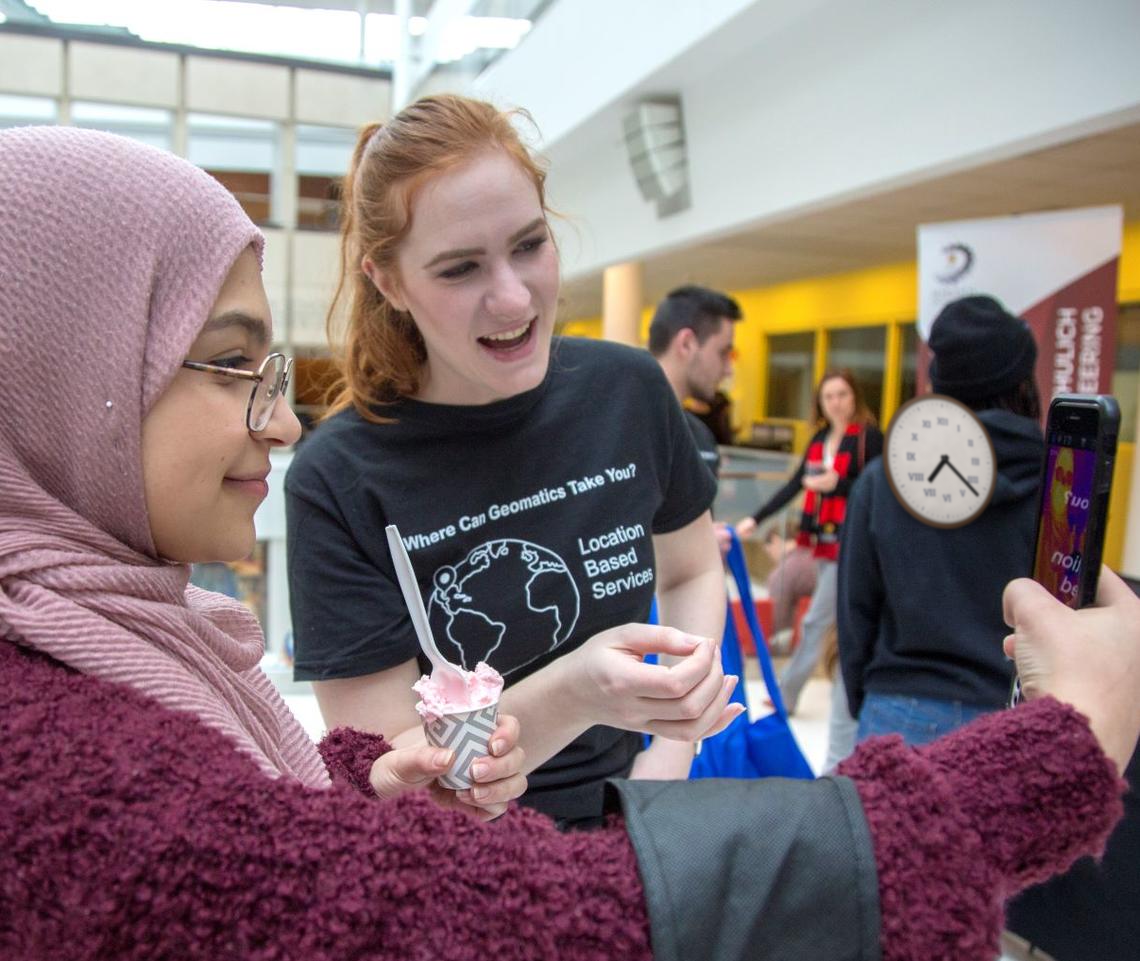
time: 7:22
